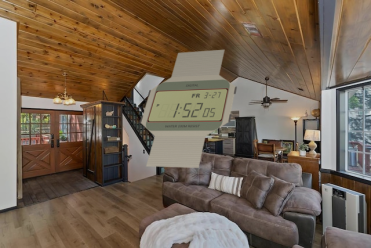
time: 1:52:05
